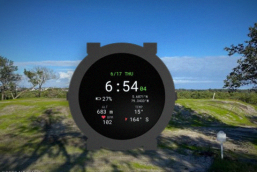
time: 6:54
